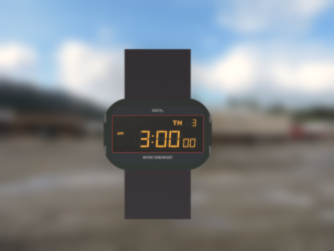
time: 3:00
